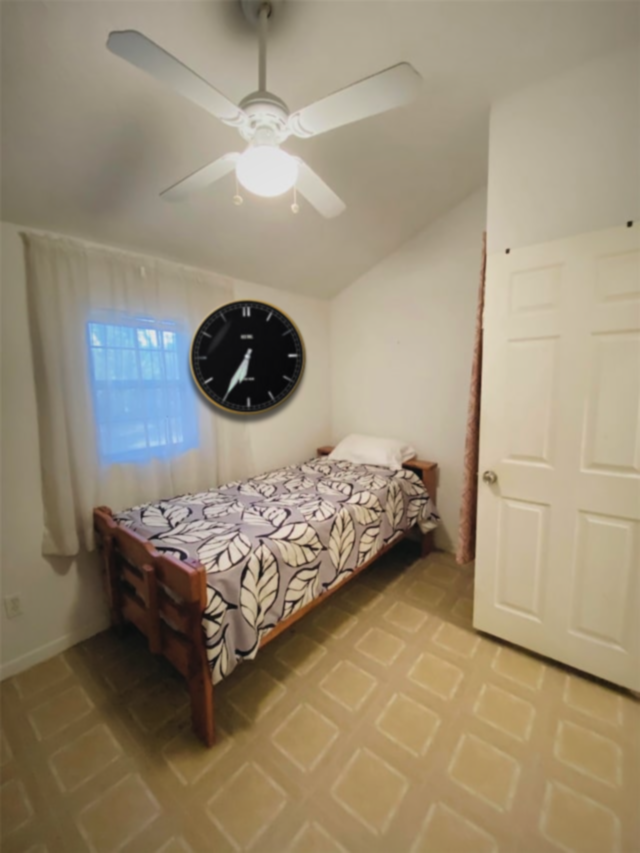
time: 6:35
